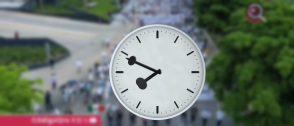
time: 7:49
